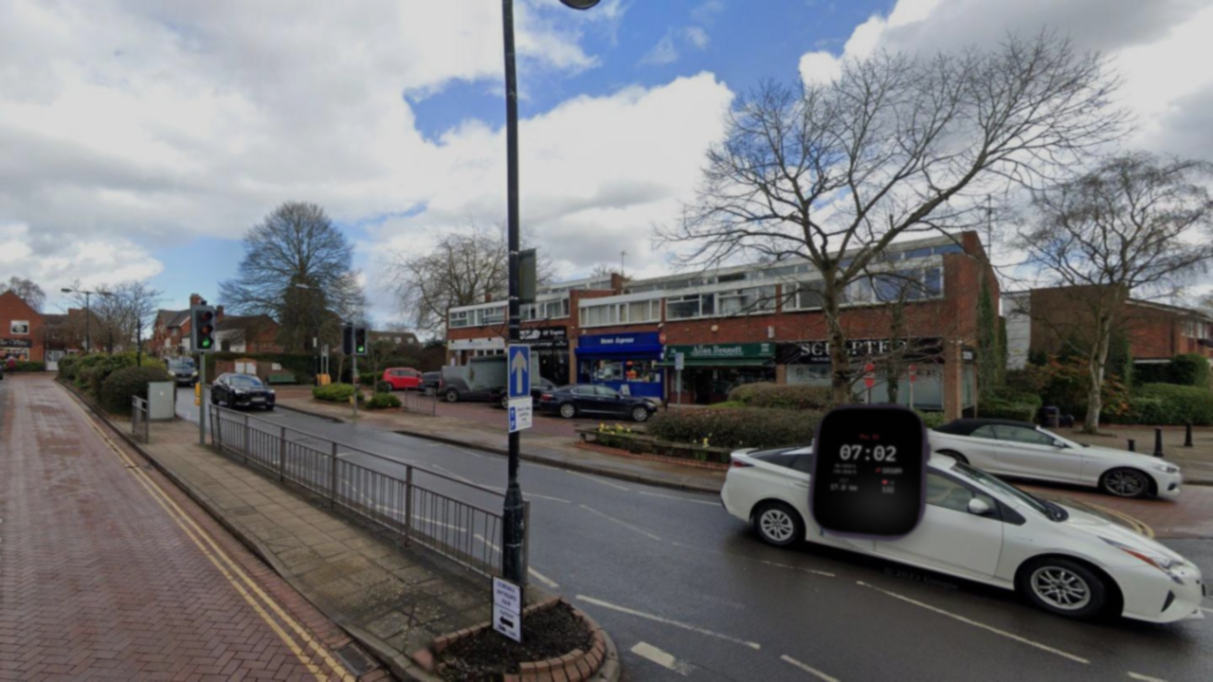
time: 7:02
